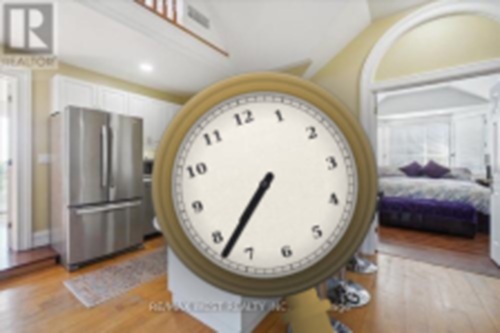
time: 7:38
